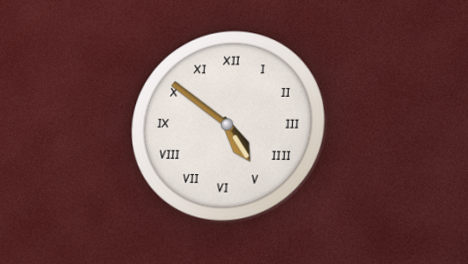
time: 4:51
